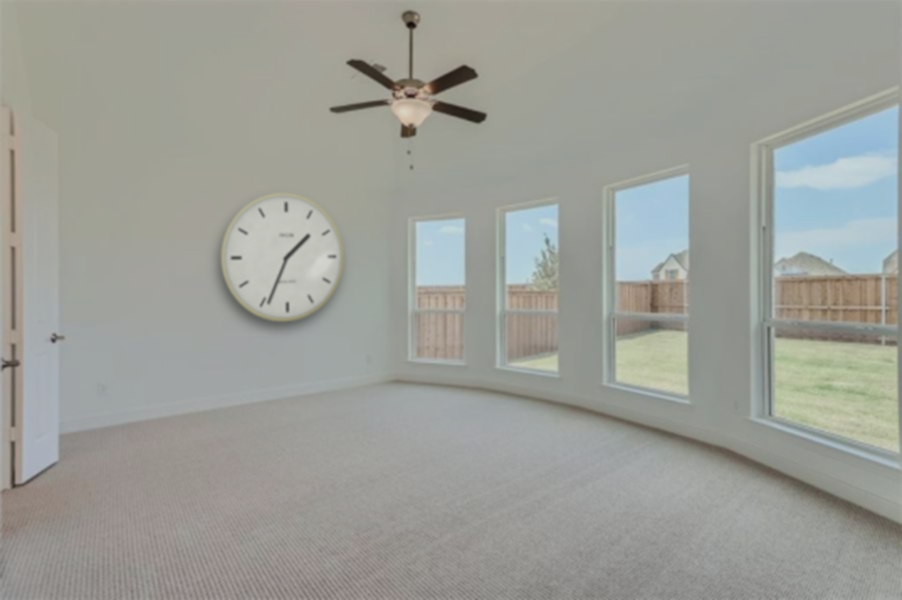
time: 1:34
